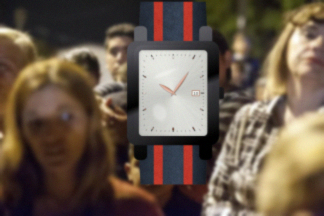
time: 10:06
